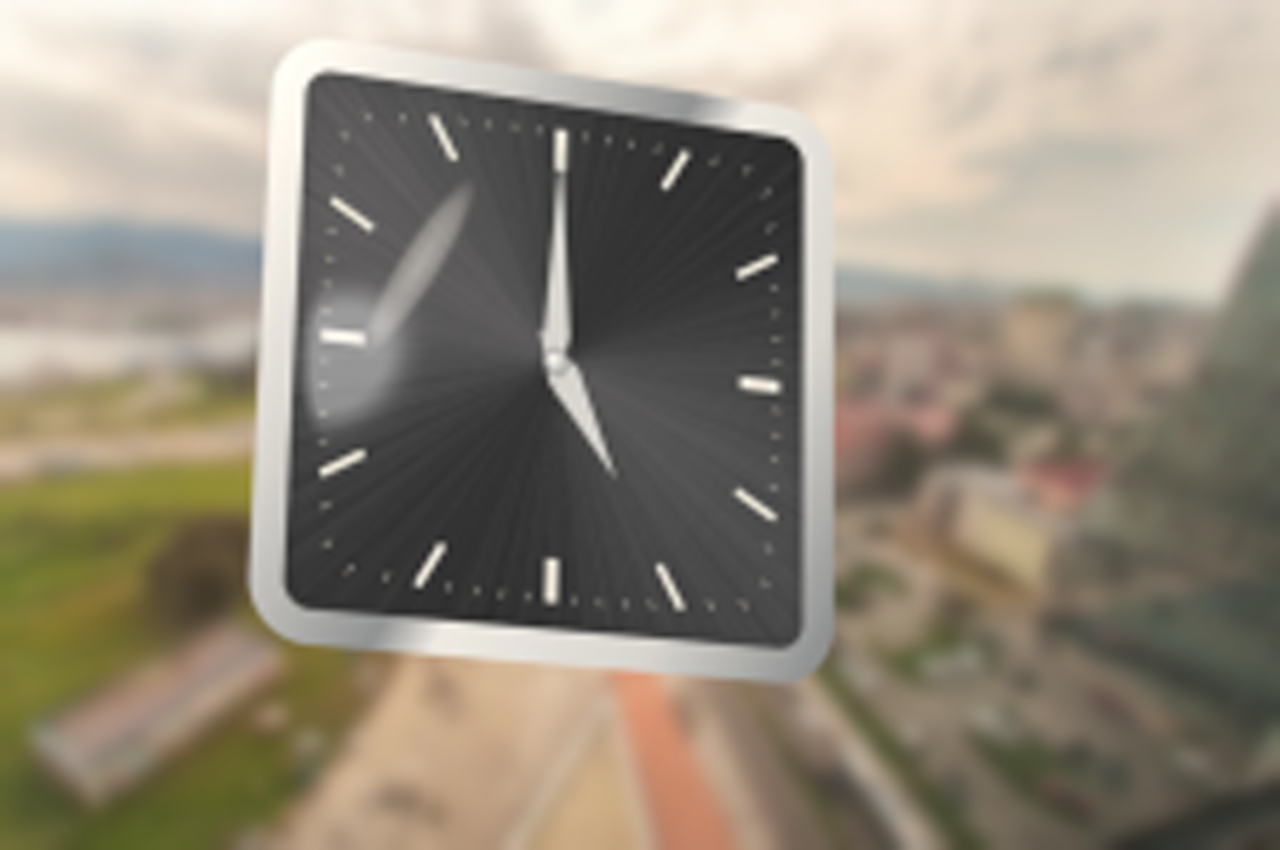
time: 5:00
